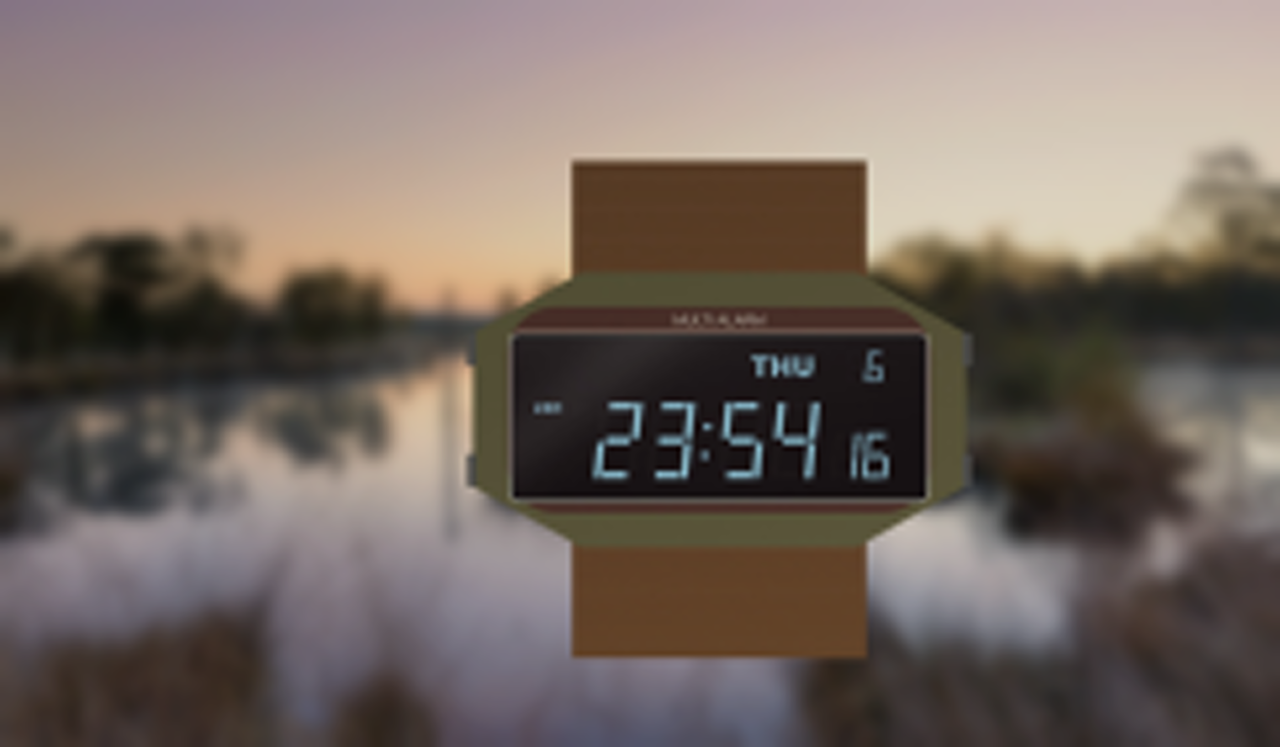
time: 23:54:16
